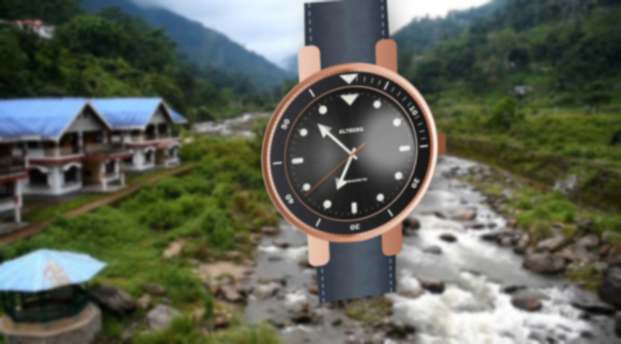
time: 6:52:39
